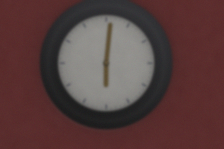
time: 6:01
